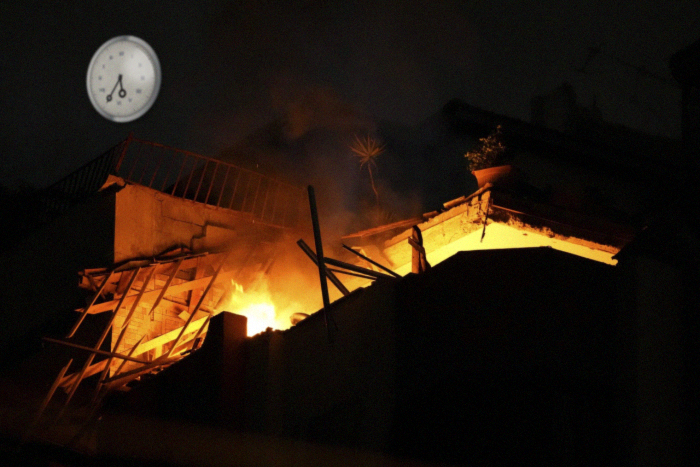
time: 5:35
